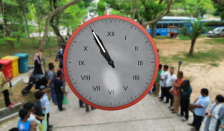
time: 10:55
